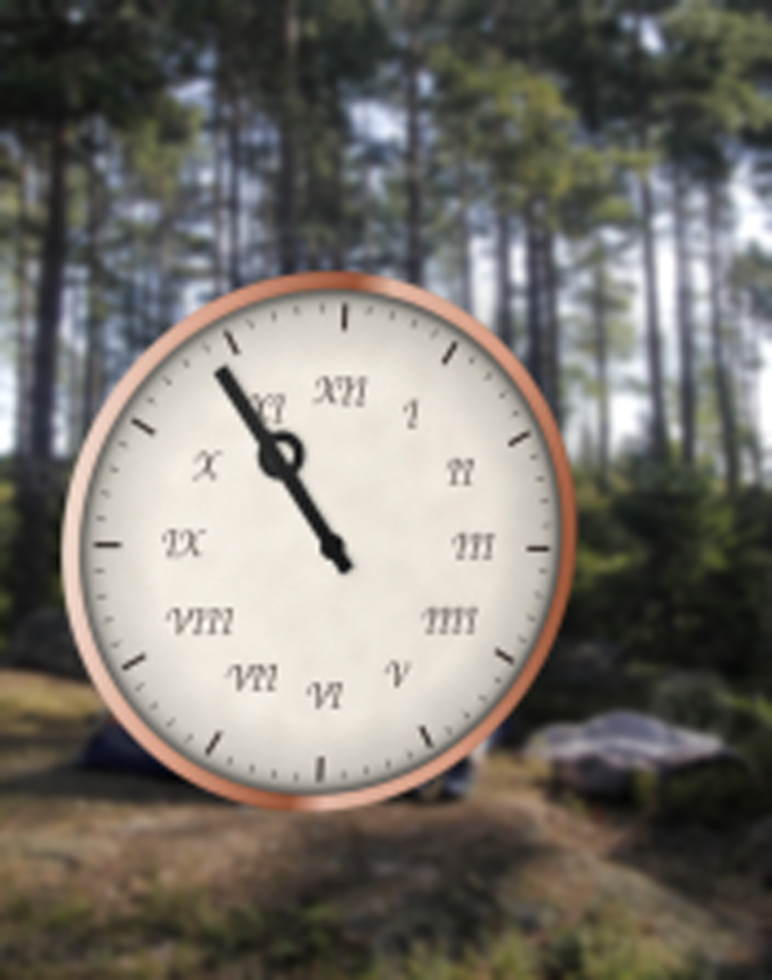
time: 10:54
